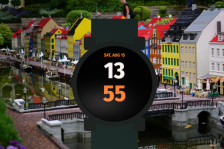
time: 13:55
